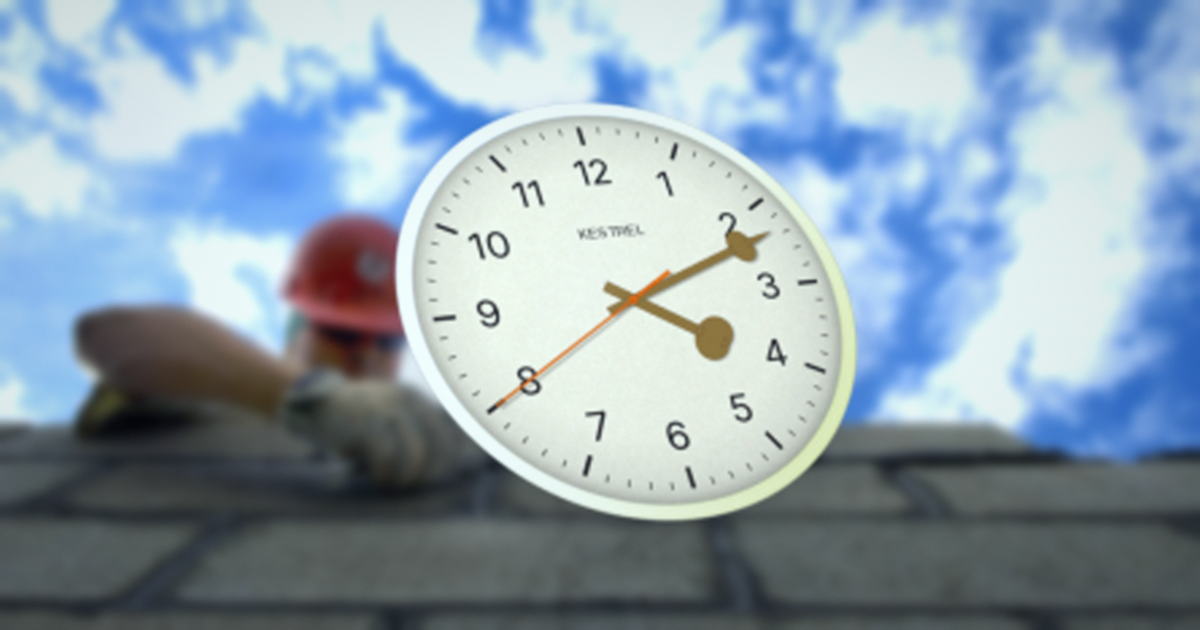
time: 4:11:40
